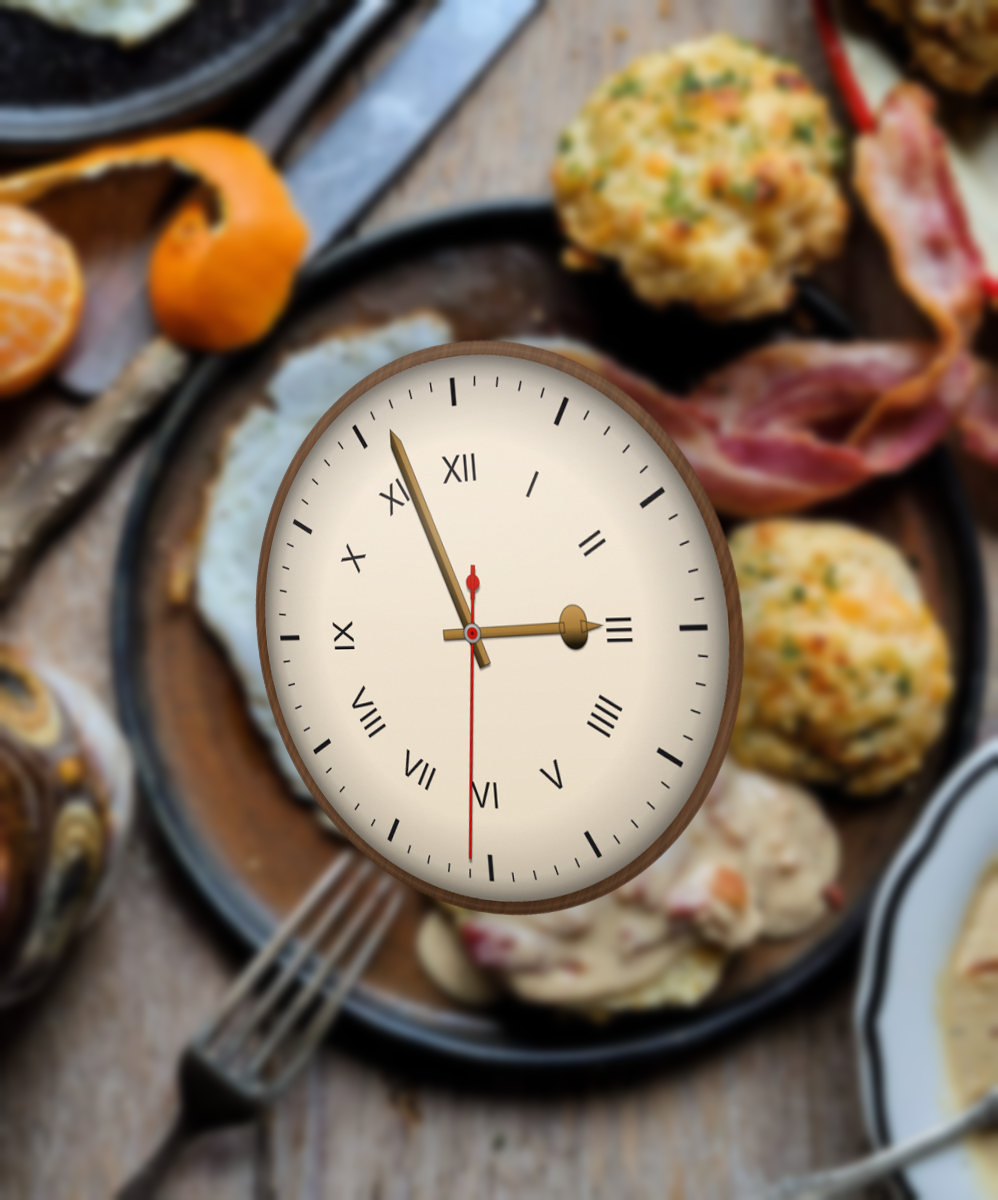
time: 2:56:31
